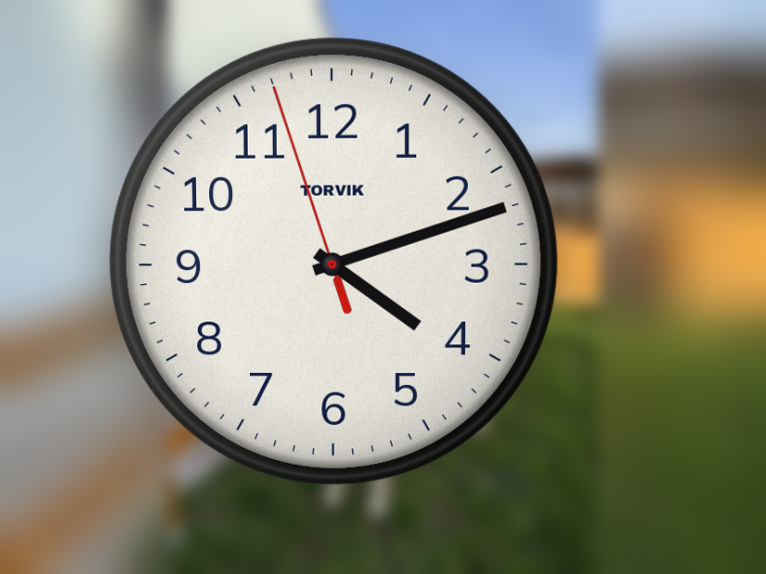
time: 4:11:57
